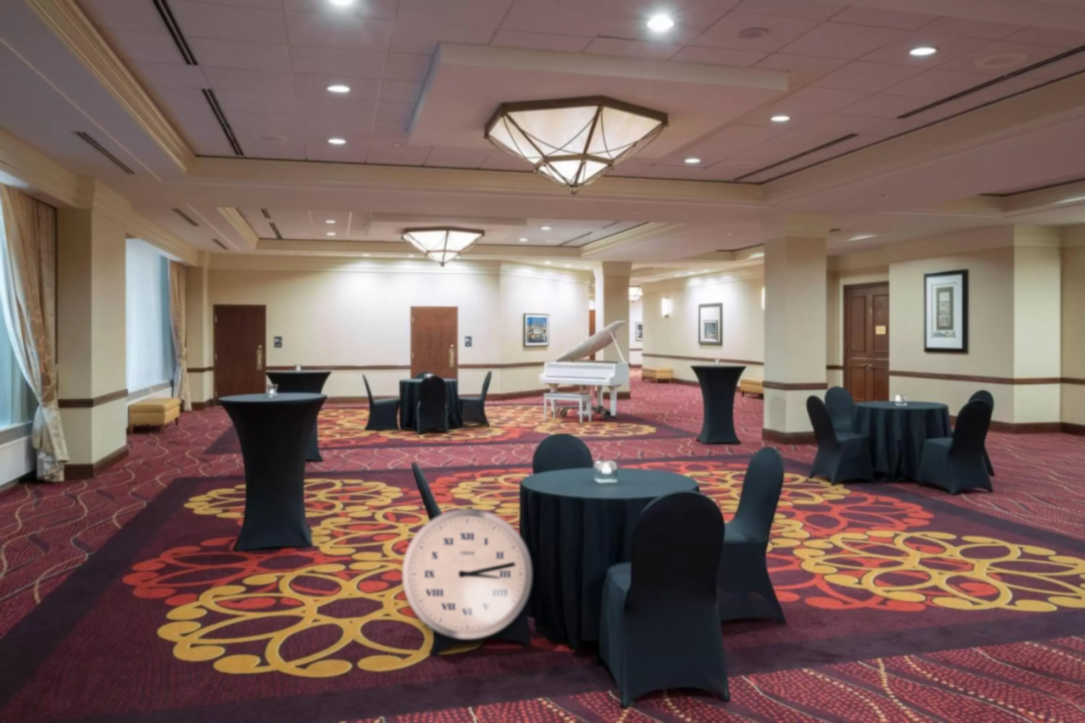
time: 3:13
